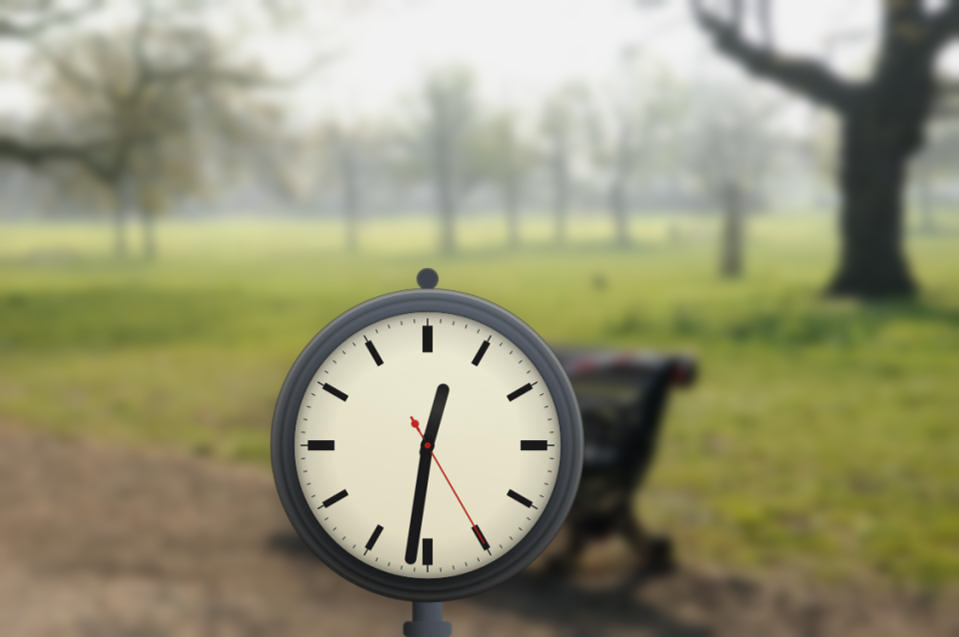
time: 12:31:25
